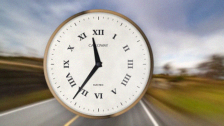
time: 11:36
